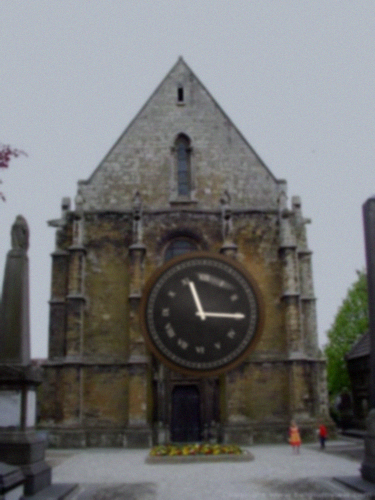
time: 11:15
